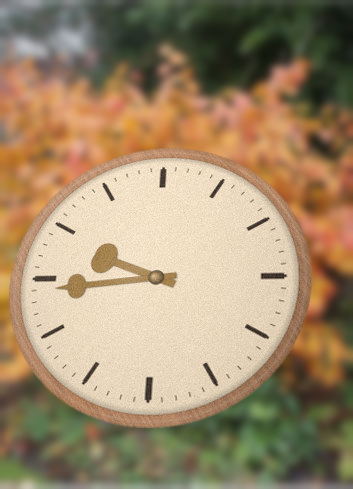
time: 9:44
